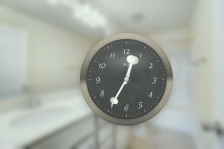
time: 12:35
